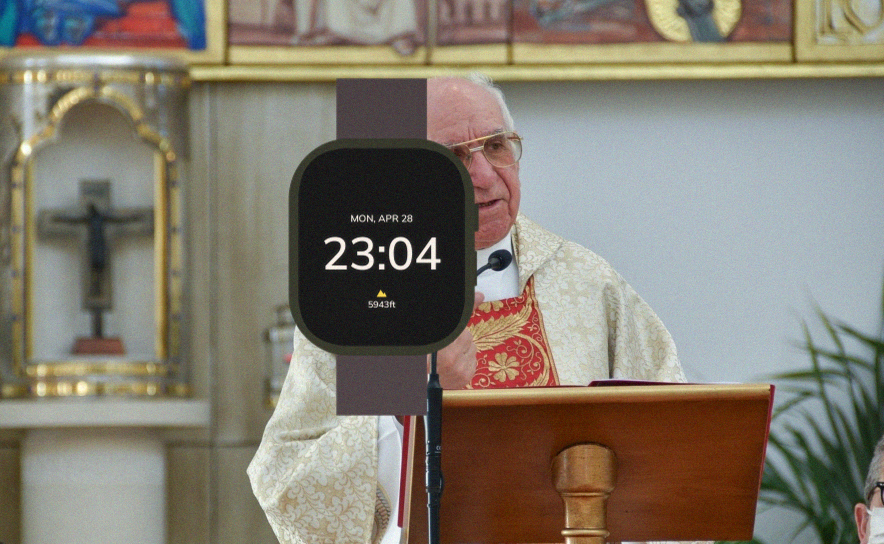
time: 23:04
